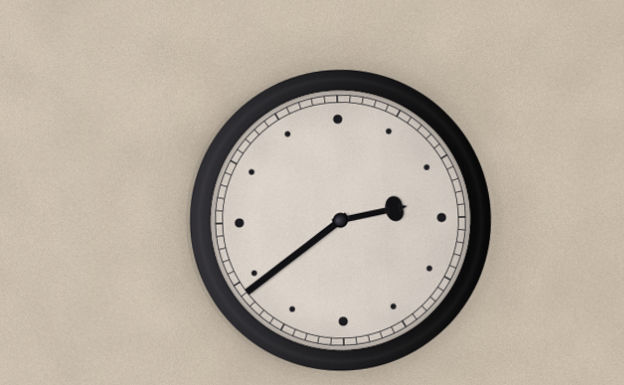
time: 2:39
